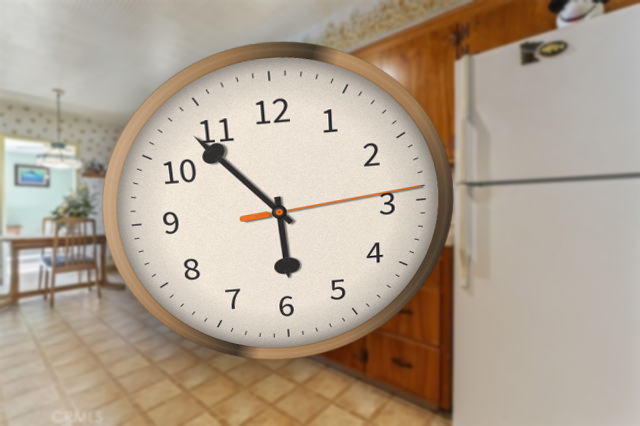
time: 5:53:14
